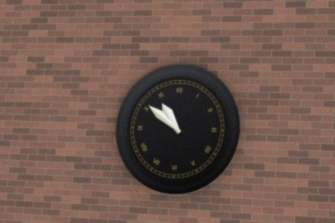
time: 10:51
